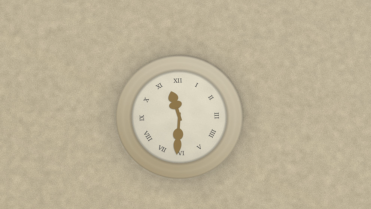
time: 11:31
